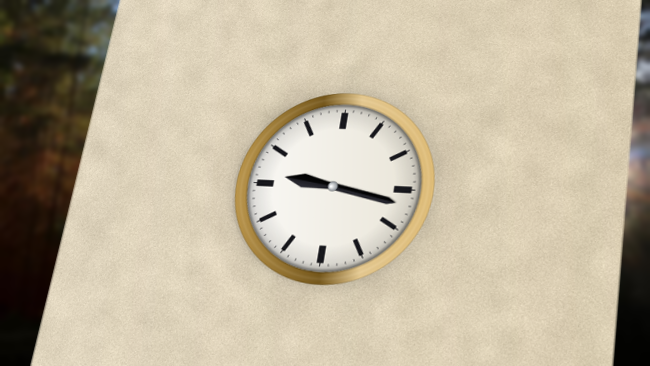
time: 9:17
